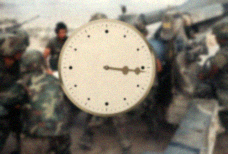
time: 3:16
